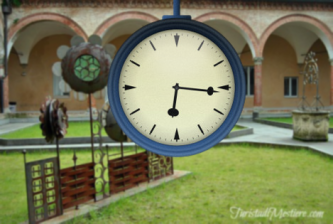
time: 6:16
